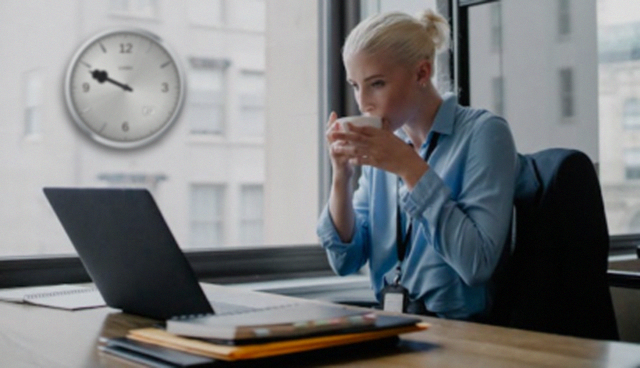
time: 9:49
